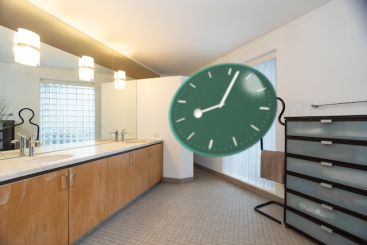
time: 8:02
